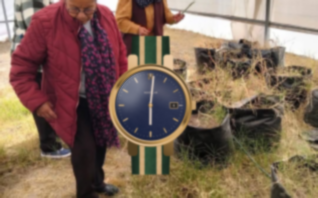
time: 6:01
